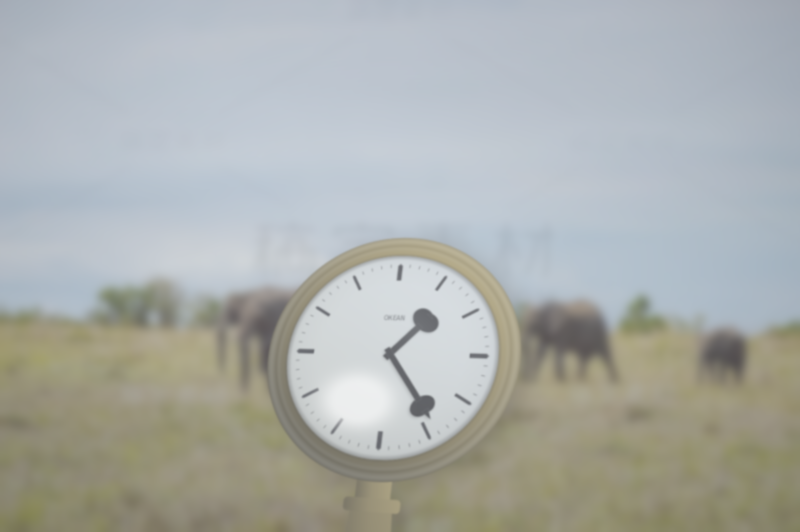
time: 1:24
